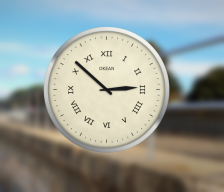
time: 2:52
